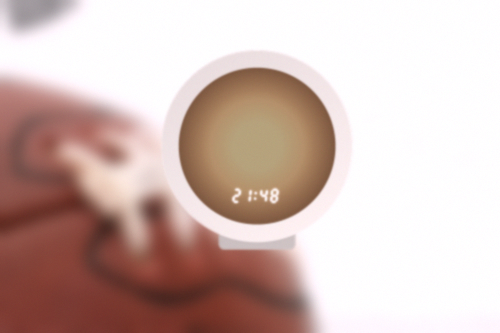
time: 21:48
